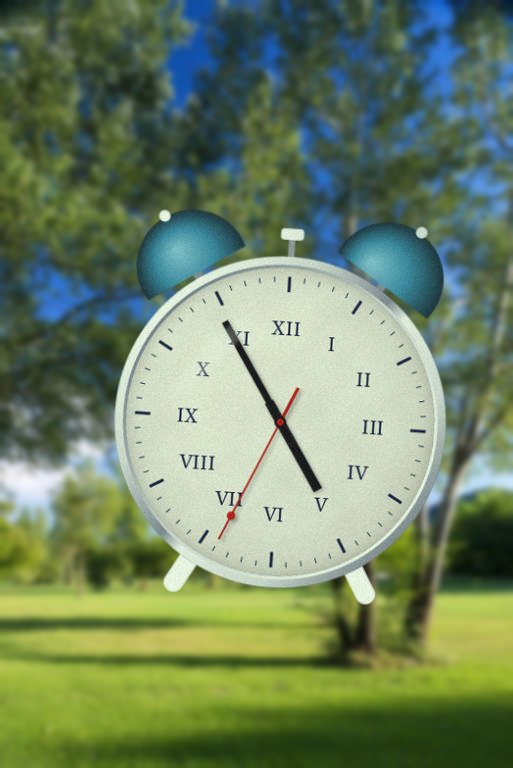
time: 4:54:34
